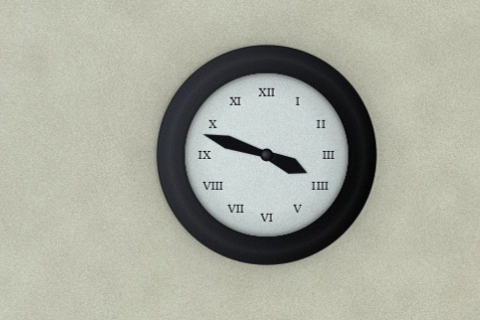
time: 3:48
